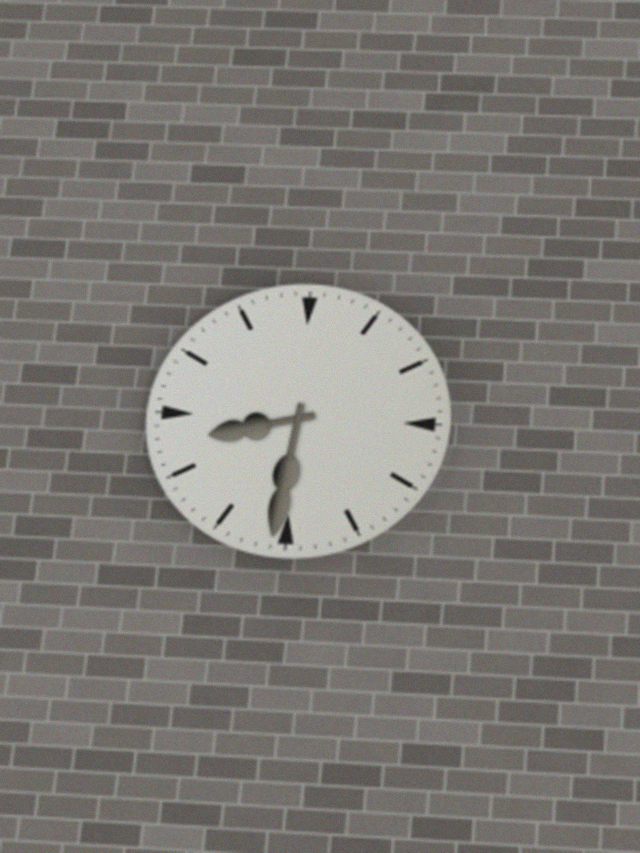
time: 8:31
